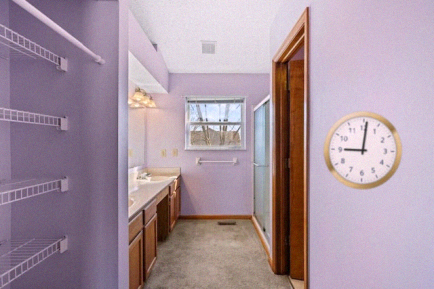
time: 9:01
